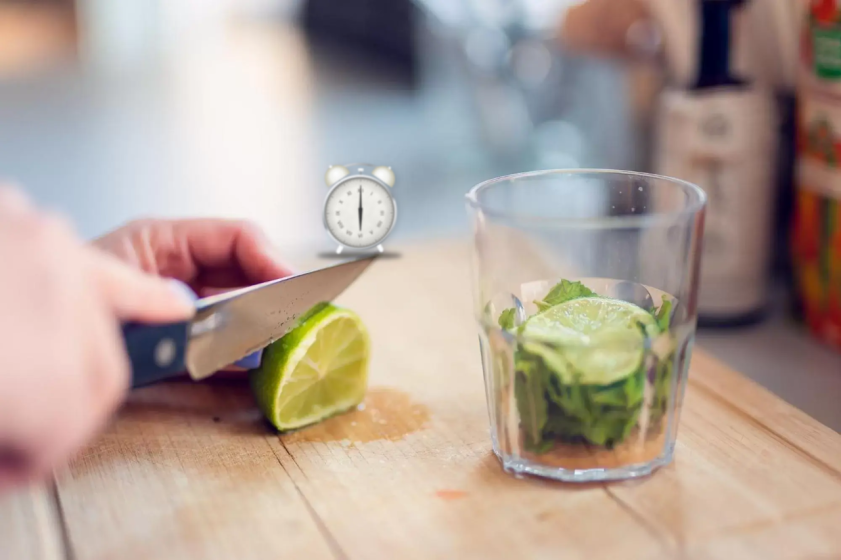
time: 6:00
